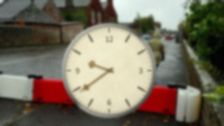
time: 9:39
